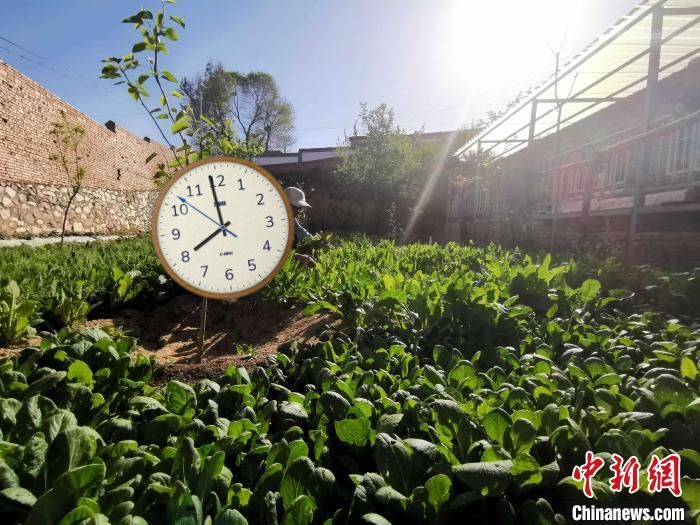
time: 7:58:52
